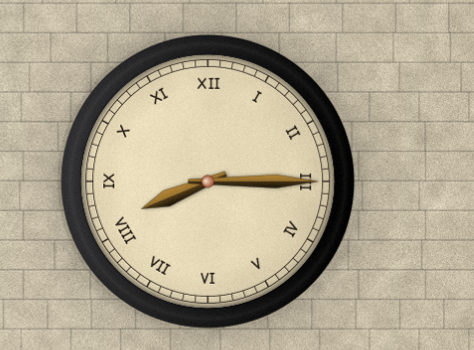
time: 8:15
